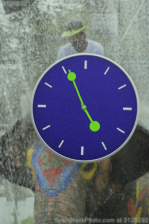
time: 4:56
